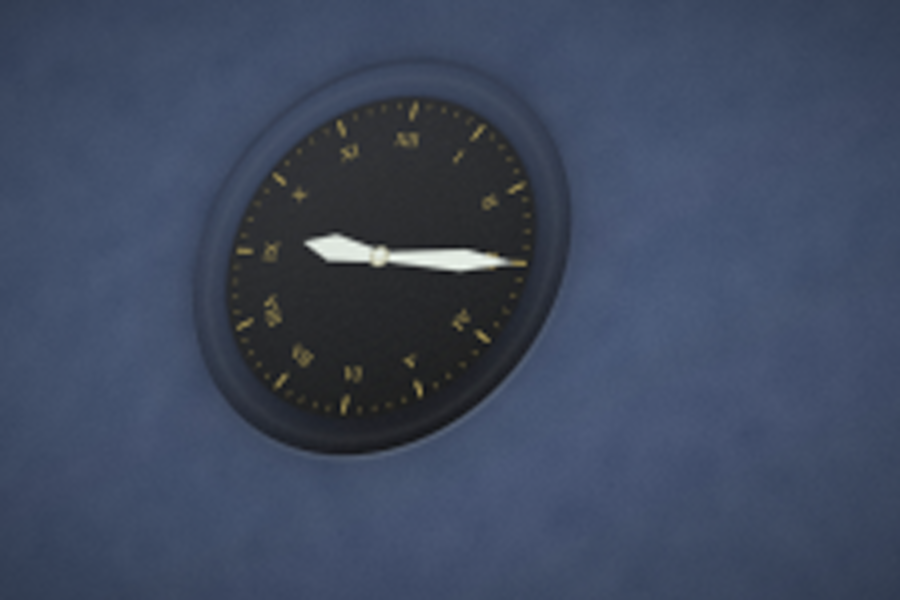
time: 9:15
